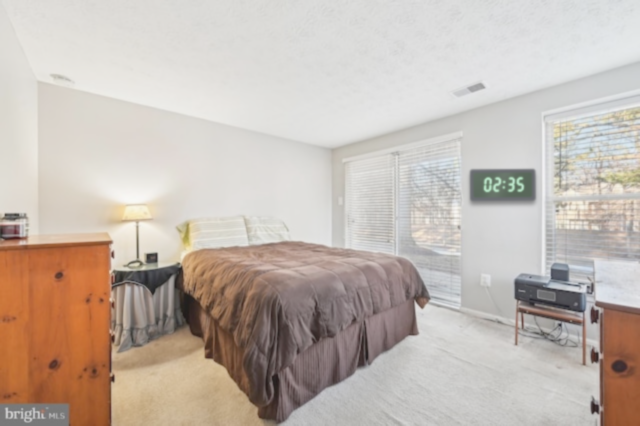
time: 2:35
